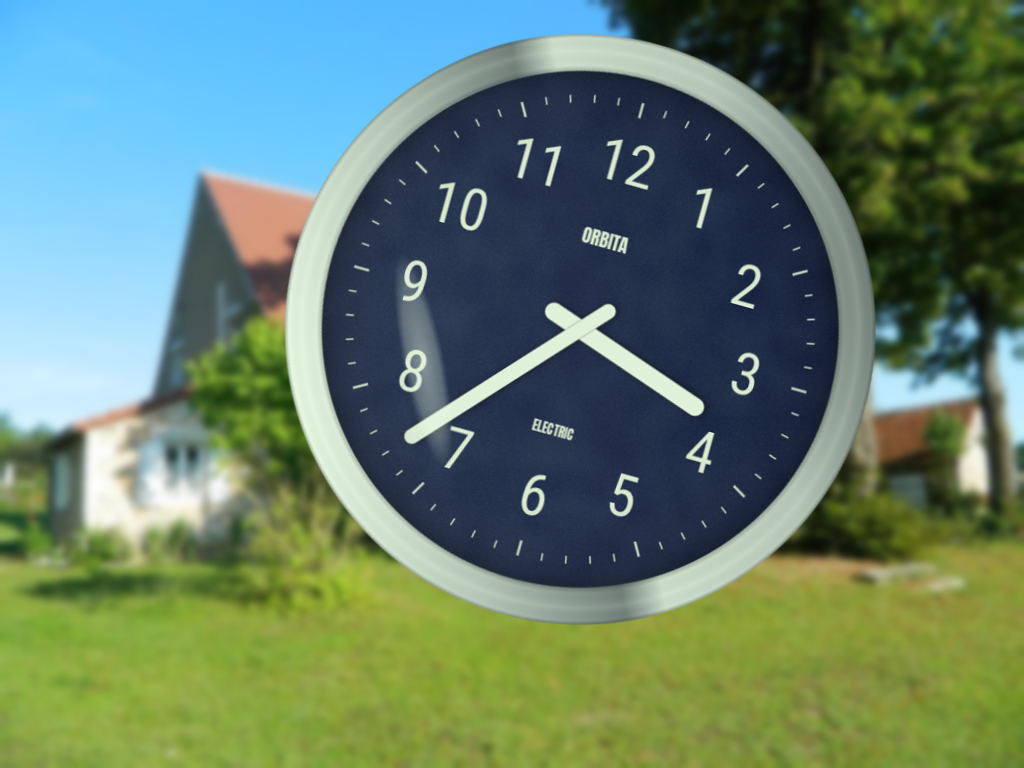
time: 3:37
